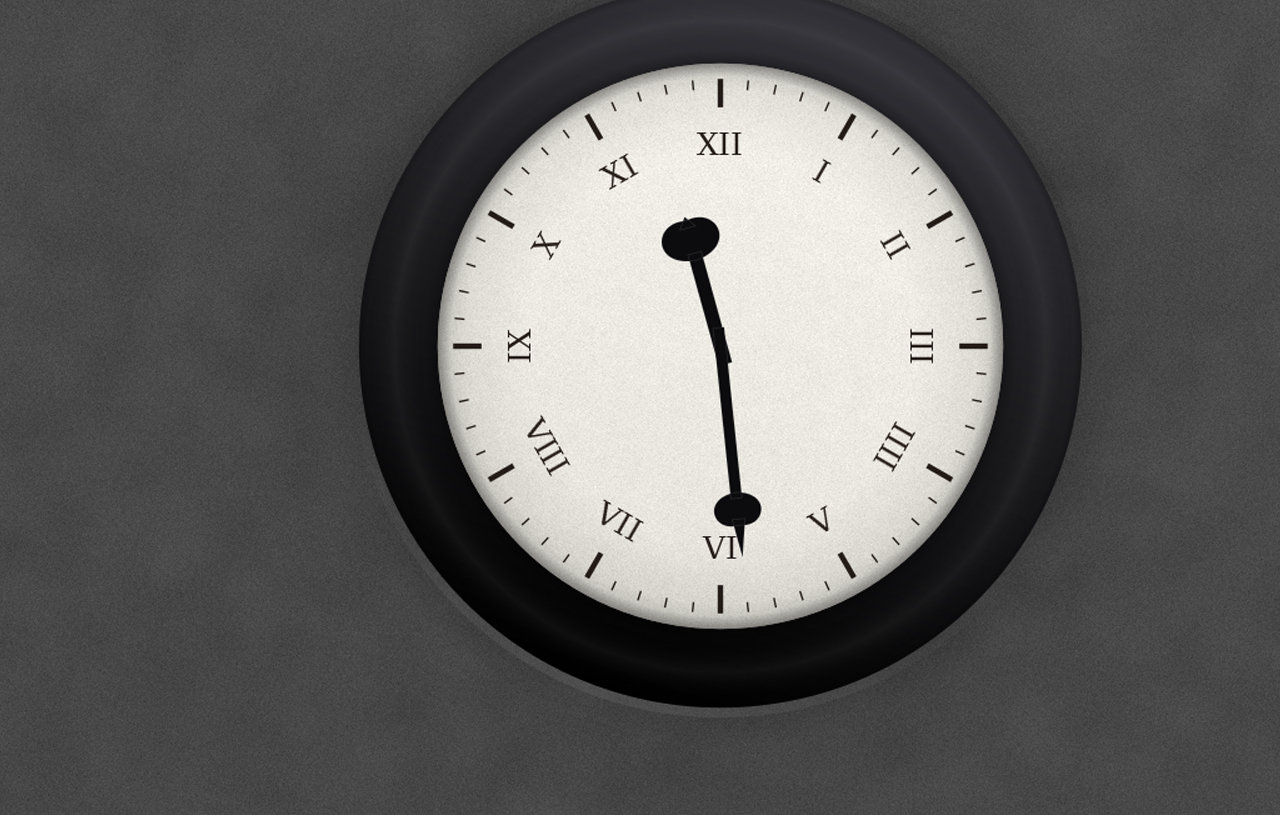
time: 11:29
